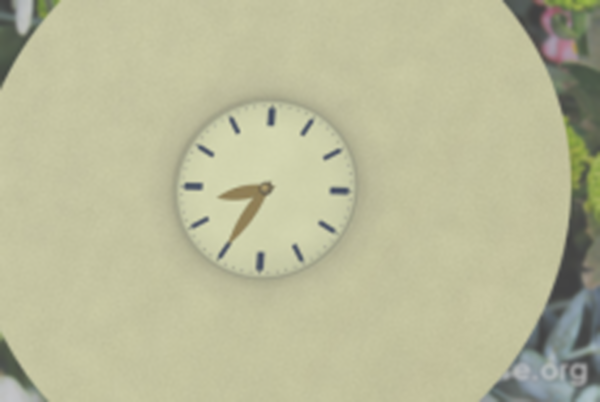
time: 8:35
